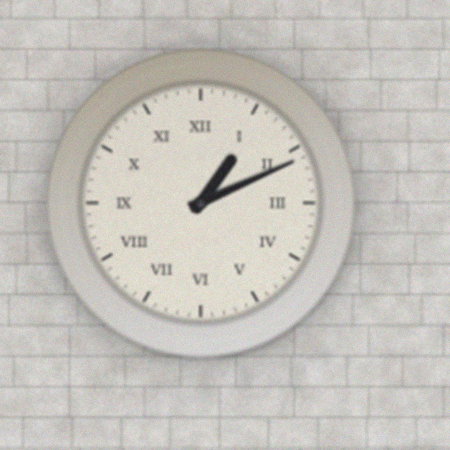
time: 1:11
